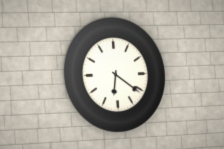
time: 6:21
